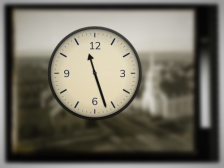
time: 11:27
